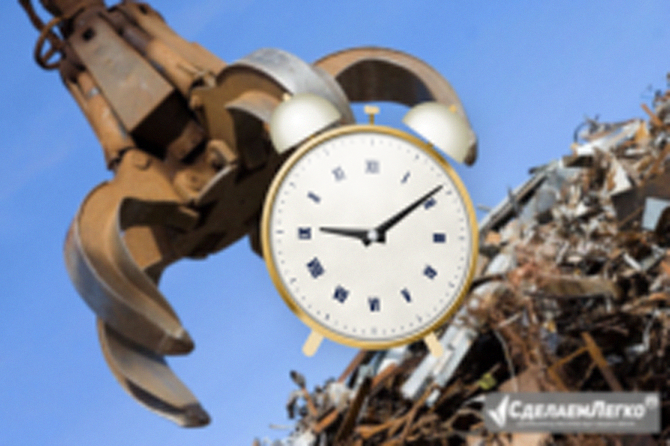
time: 9:09
